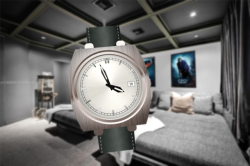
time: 3:57
